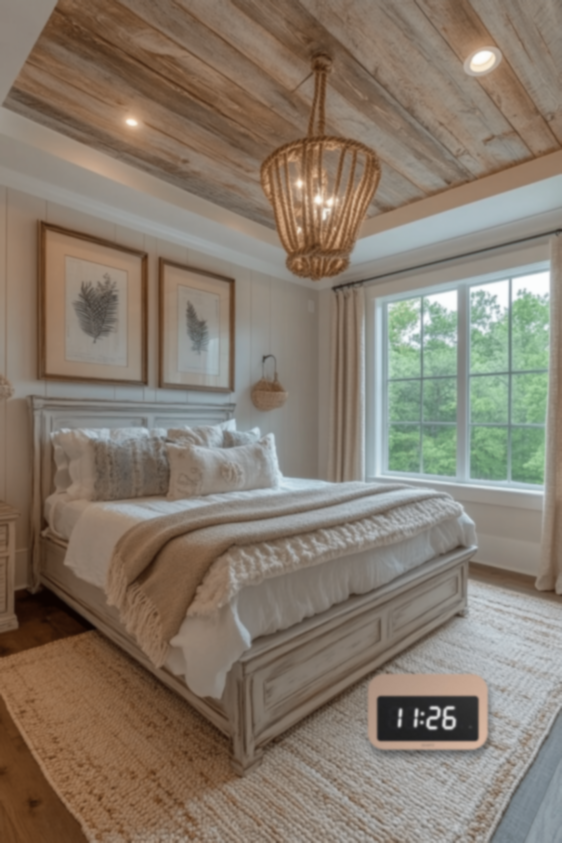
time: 11:26
